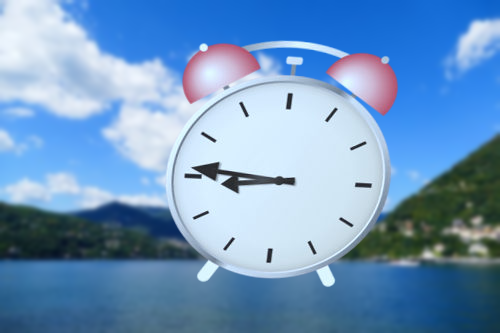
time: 8:46
